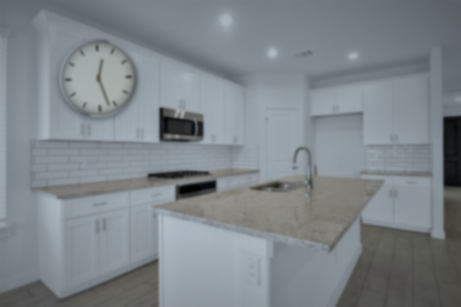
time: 12:27
